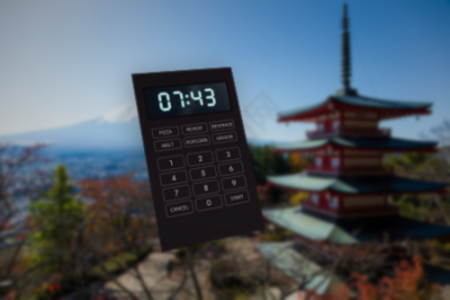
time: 7:43
